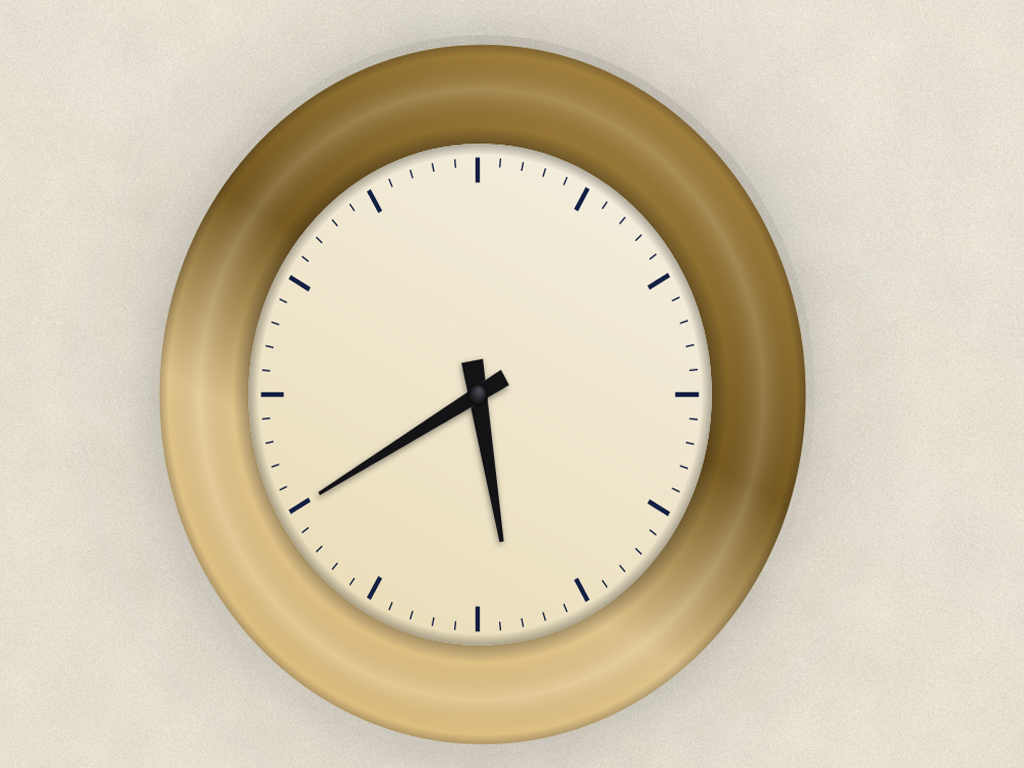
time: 5:40
